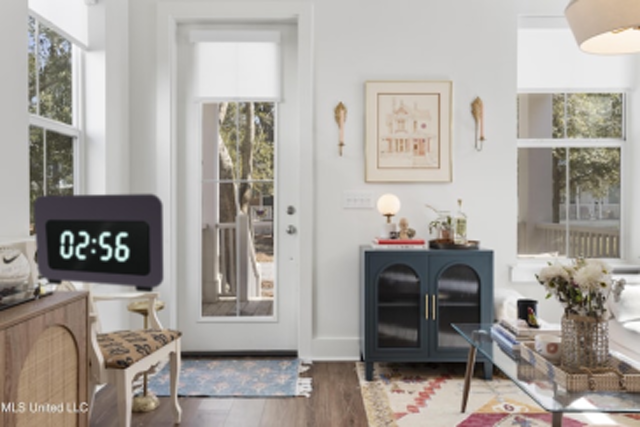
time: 2:56
